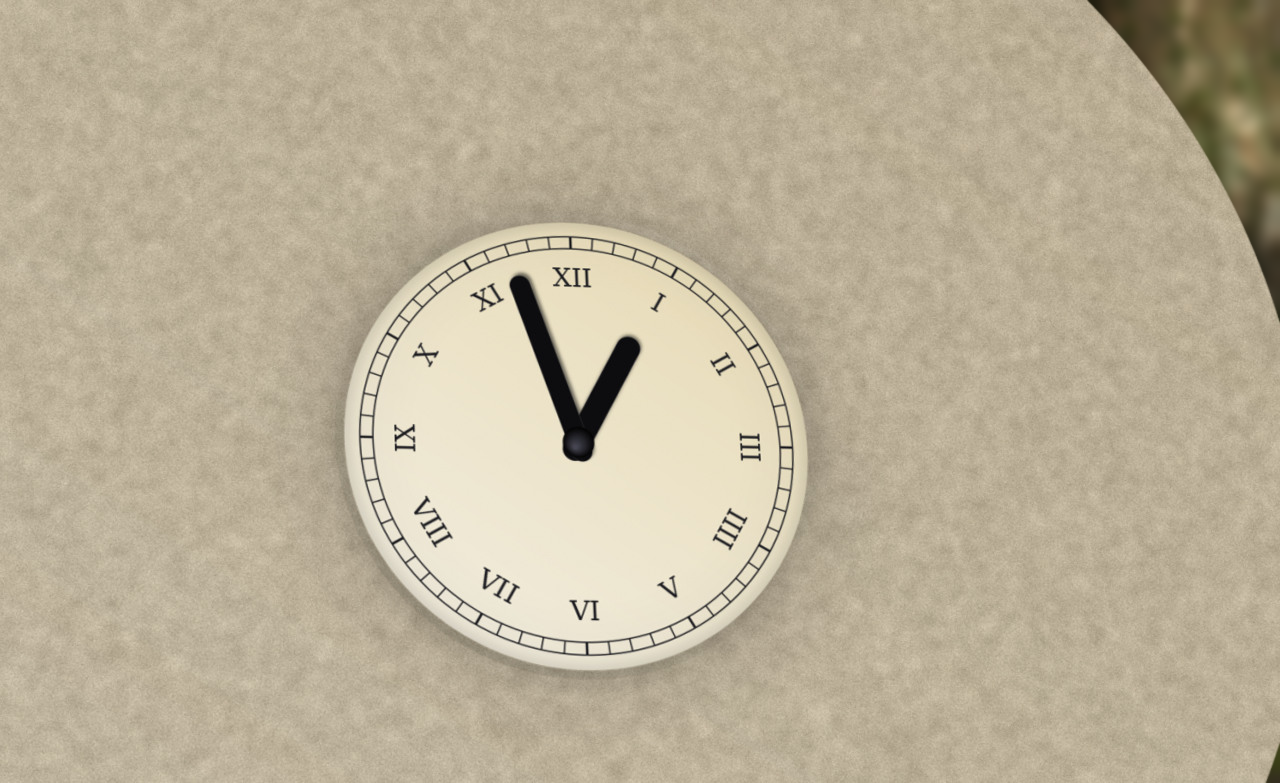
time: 12:57
